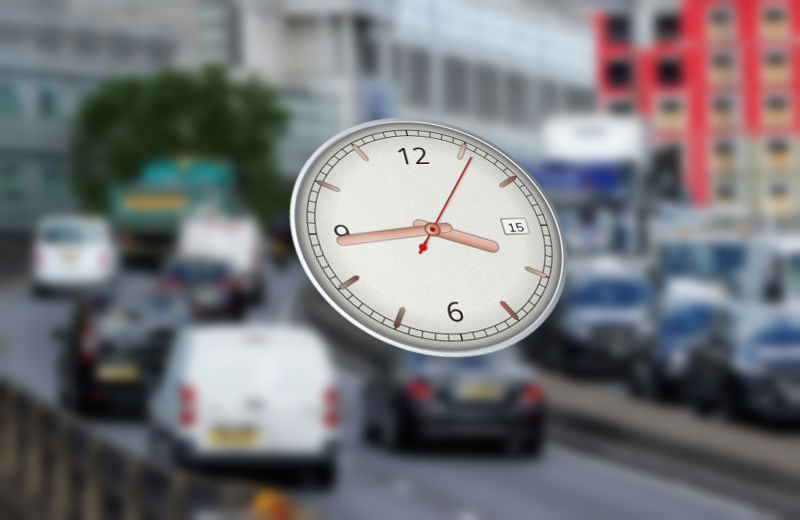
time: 3:44:06
